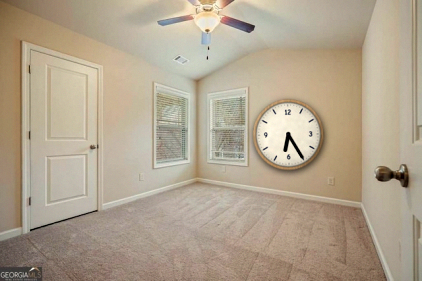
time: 6:25
